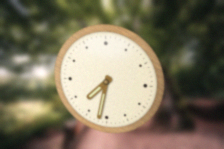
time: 7:32
